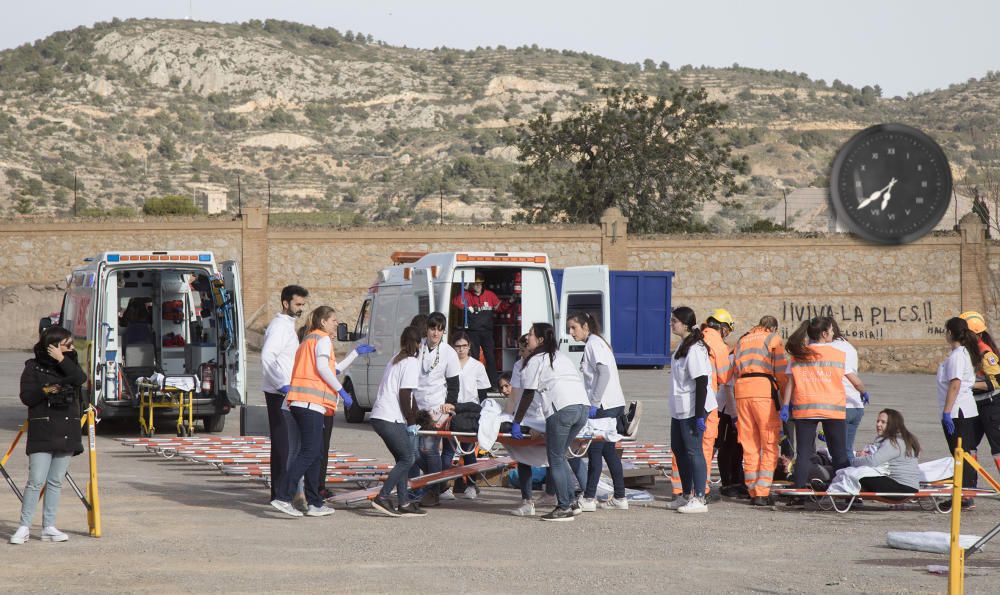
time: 6:39
